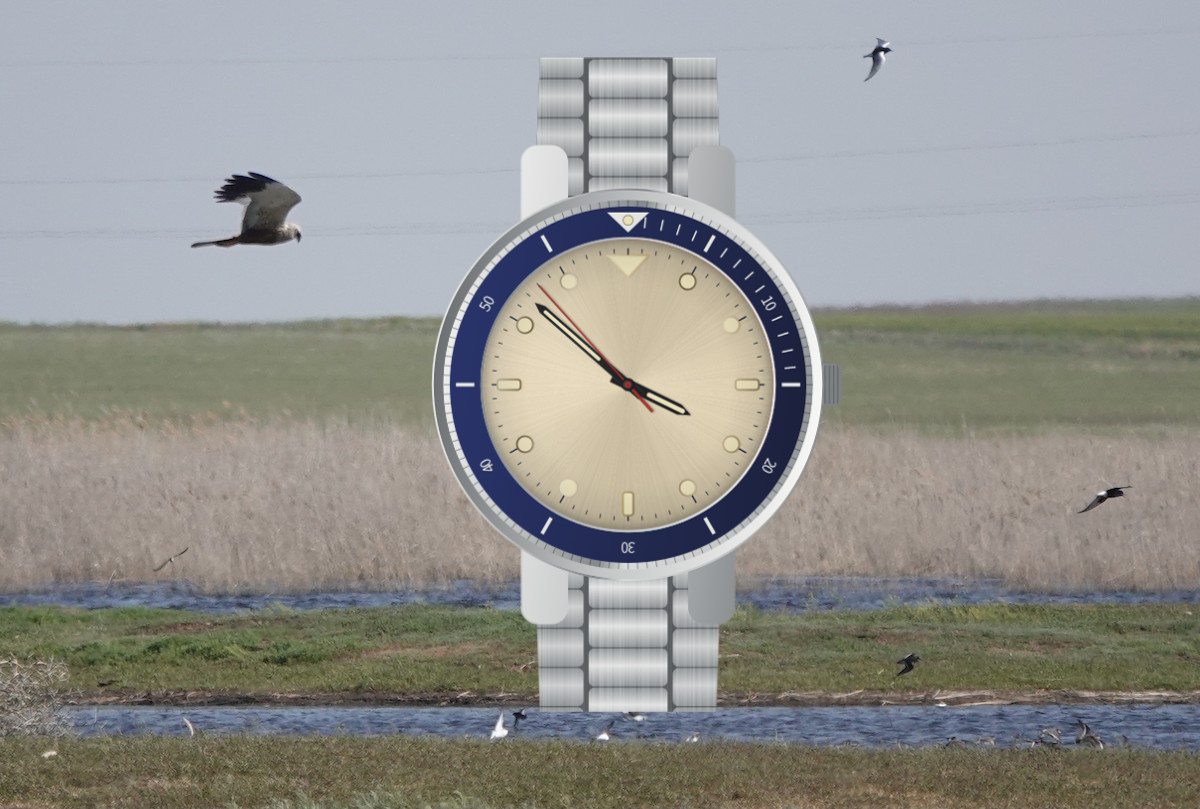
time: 3:51:53
